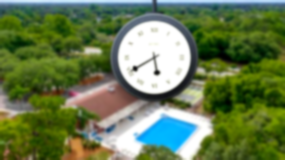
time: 5:40
